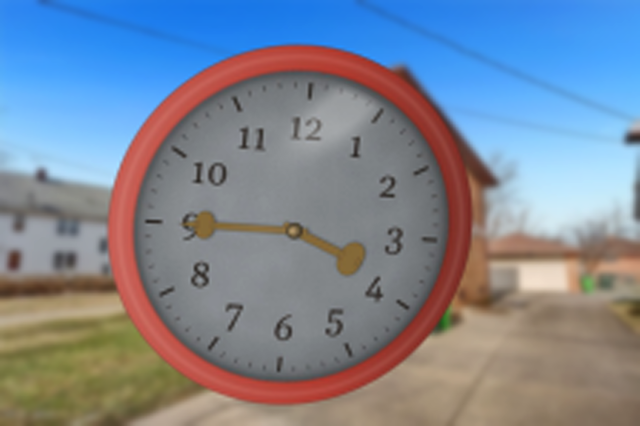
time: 3:45
